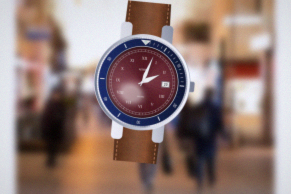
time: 2:03
